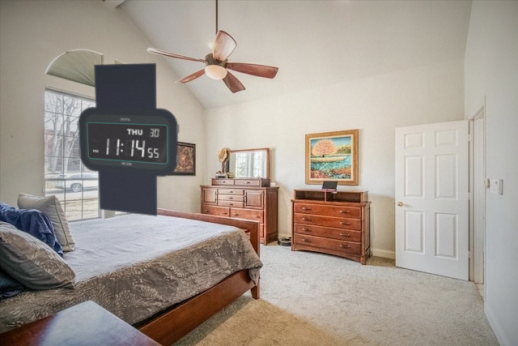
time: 11:14:55
